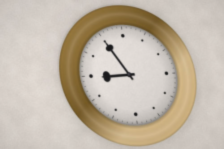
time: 8:55
